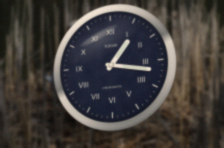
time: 1:17
